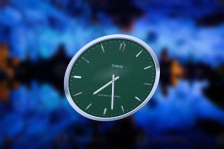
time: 7:28
